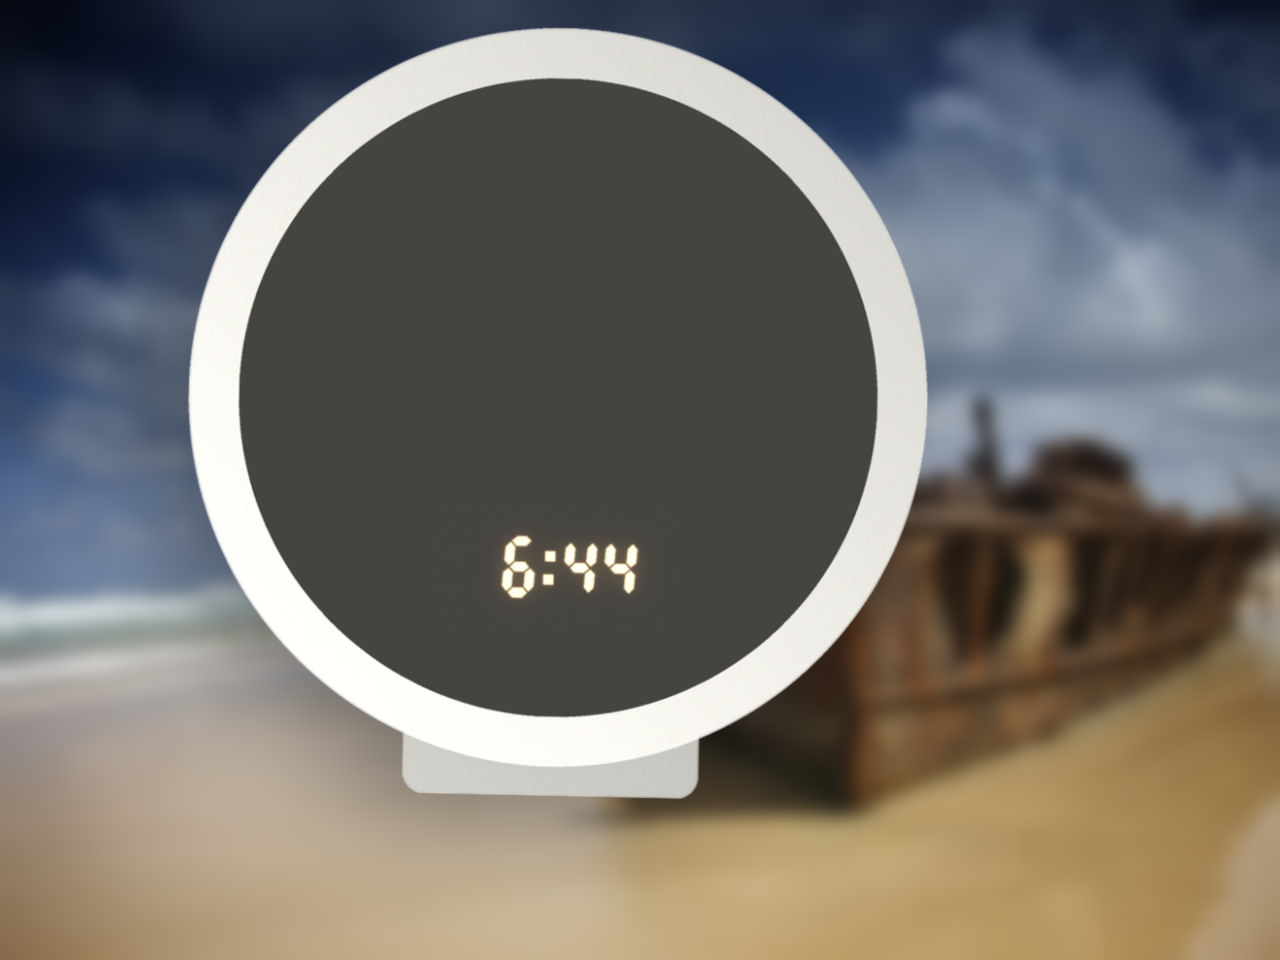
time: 6:44
